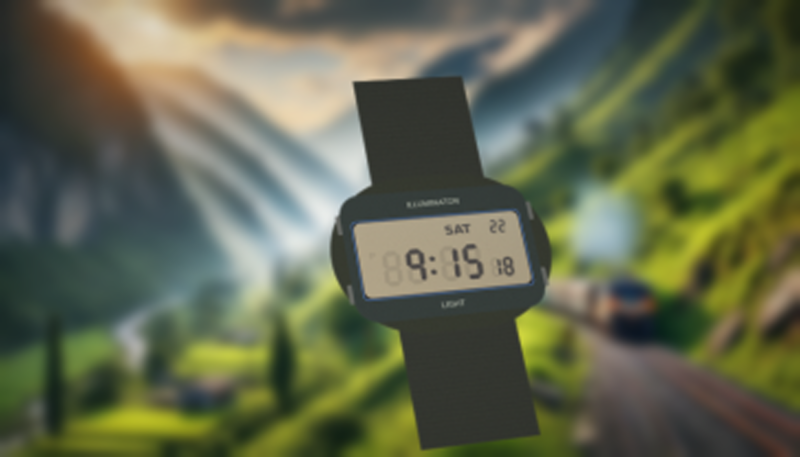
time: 9:15:18
